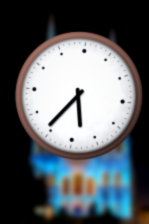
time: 5:36
